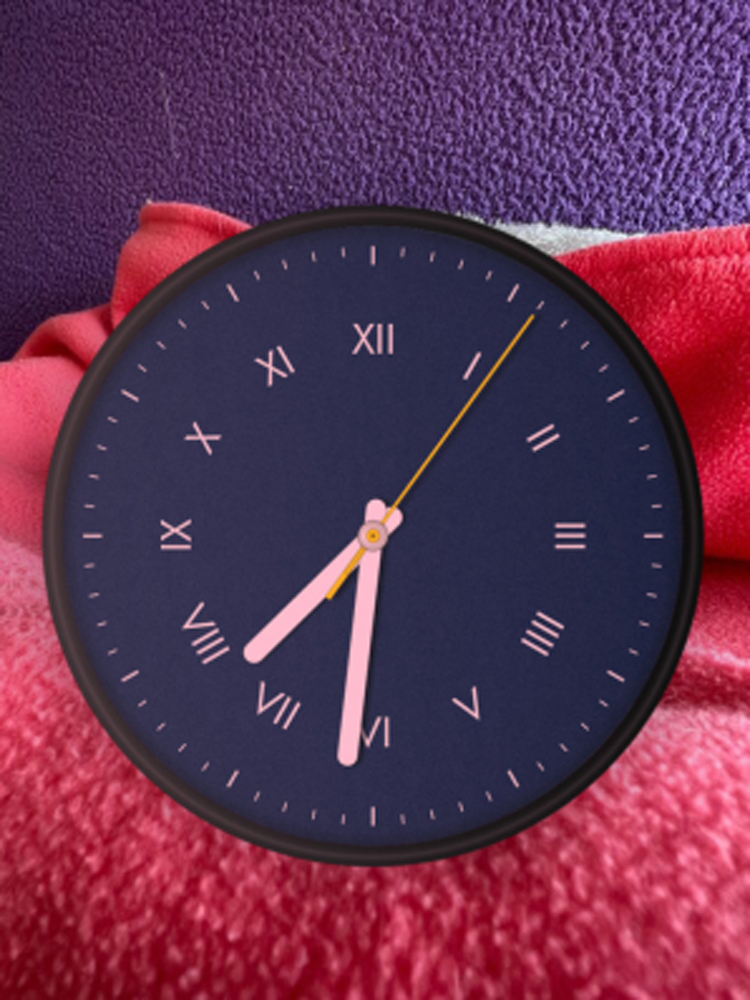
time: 7:31:06
